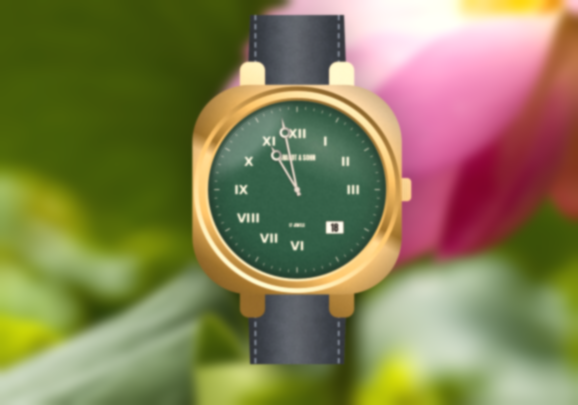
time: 10:58
